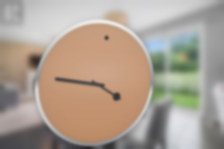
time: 3:45
